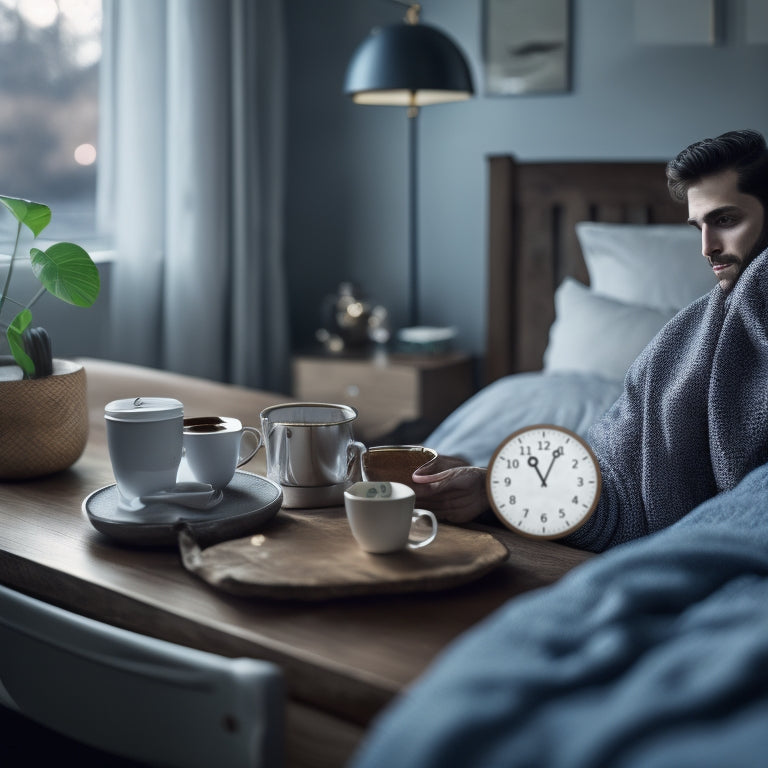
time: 11:04
